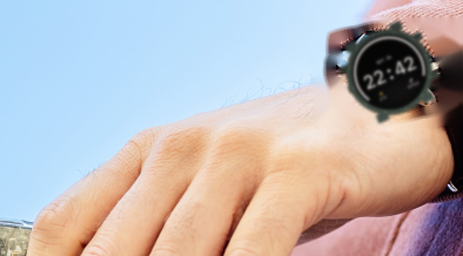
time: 22:42
